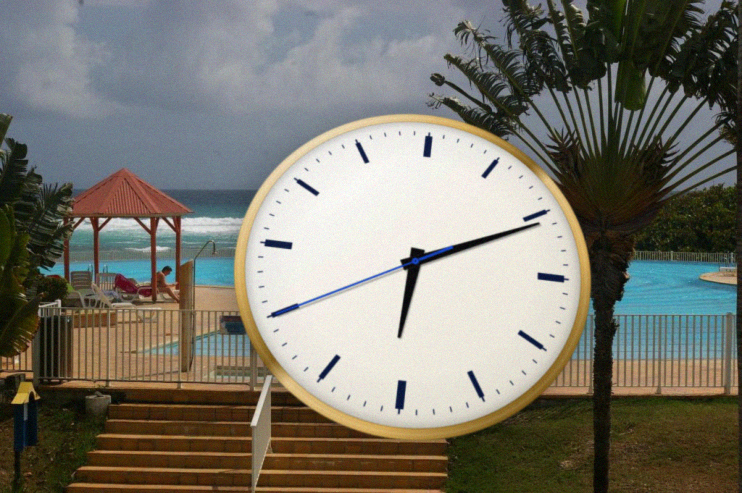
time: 6:10:40
